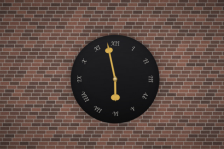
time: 5:58
